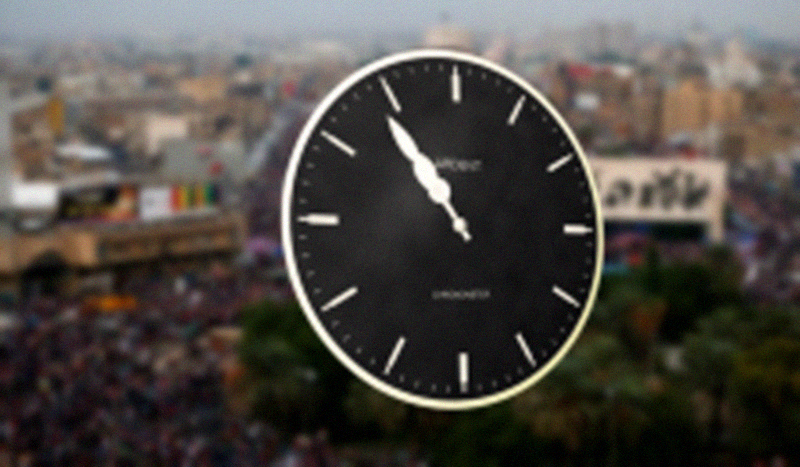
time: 10:54
